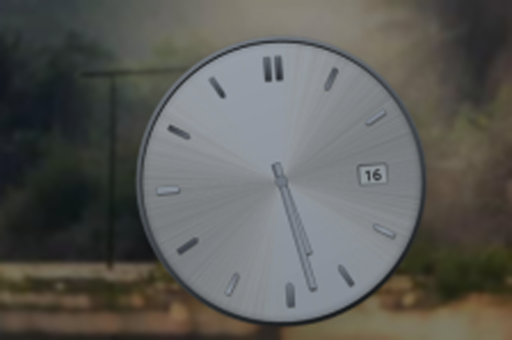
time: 5:28
